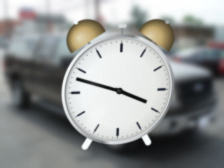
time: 3:48
